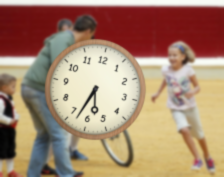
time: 5:33
